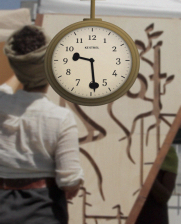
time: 9:29
